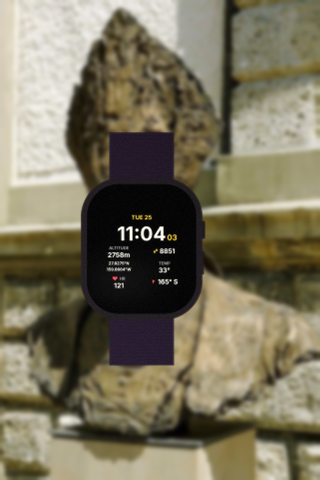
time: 11:04:03
